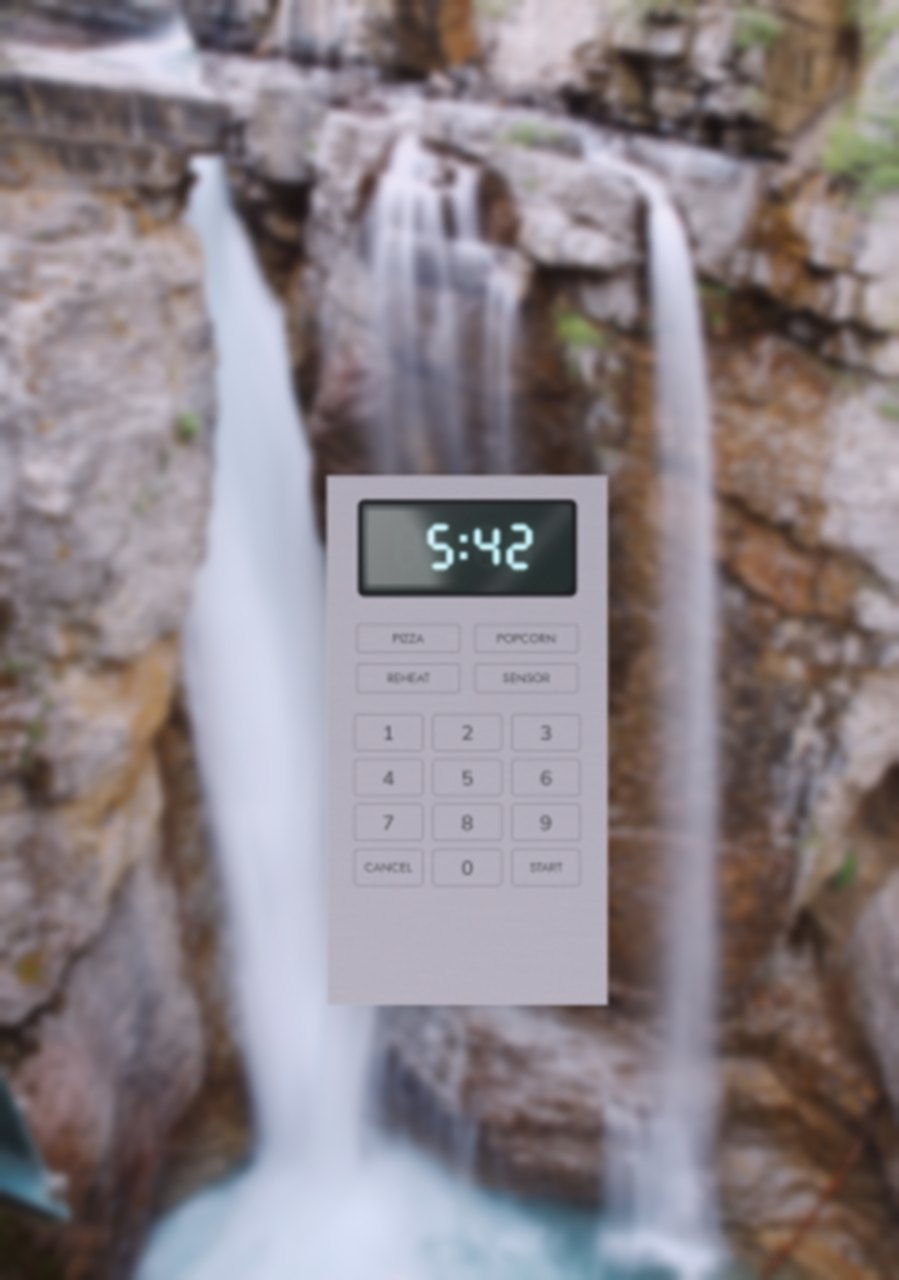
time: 5:42
